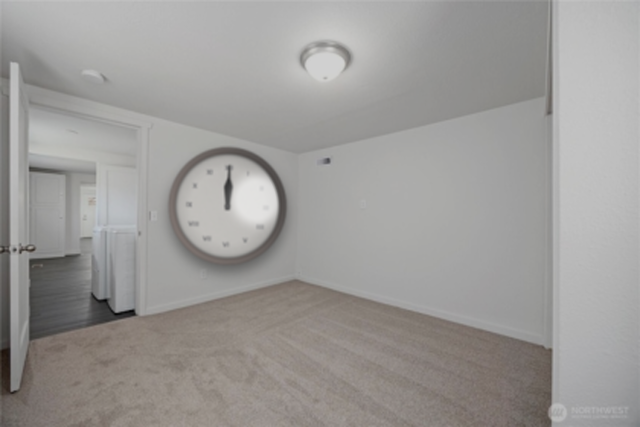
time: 12:00
